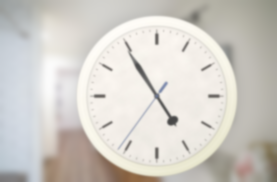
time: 4:54:36
